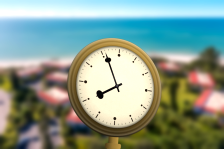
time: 7:56
